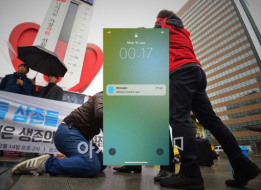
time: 0:17
